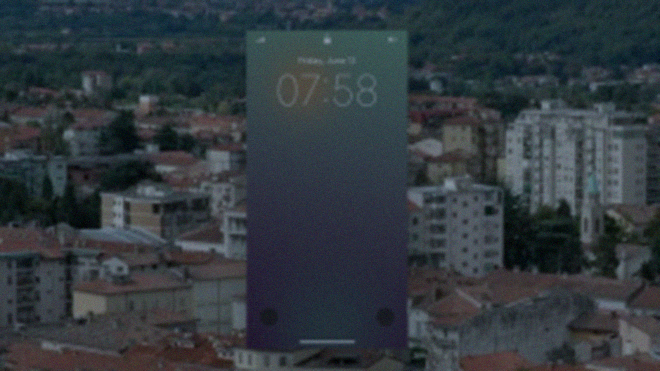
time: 7:58
